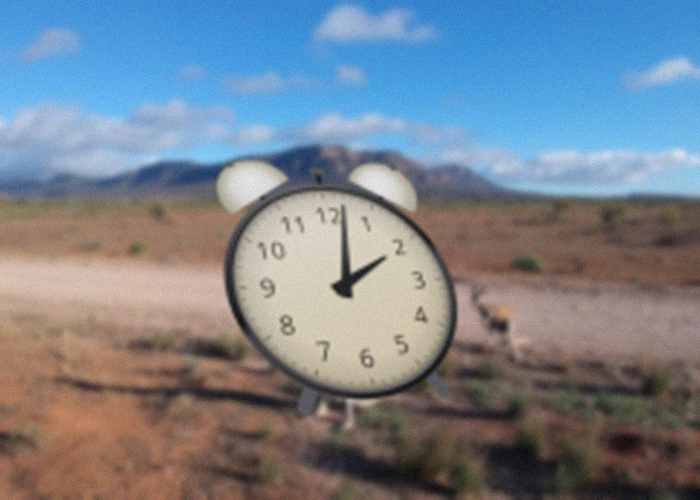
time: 2:02
